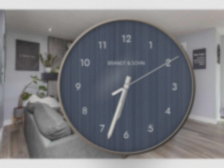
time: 6:33:10
